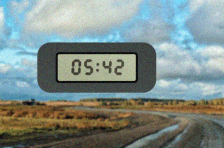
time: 5:42
